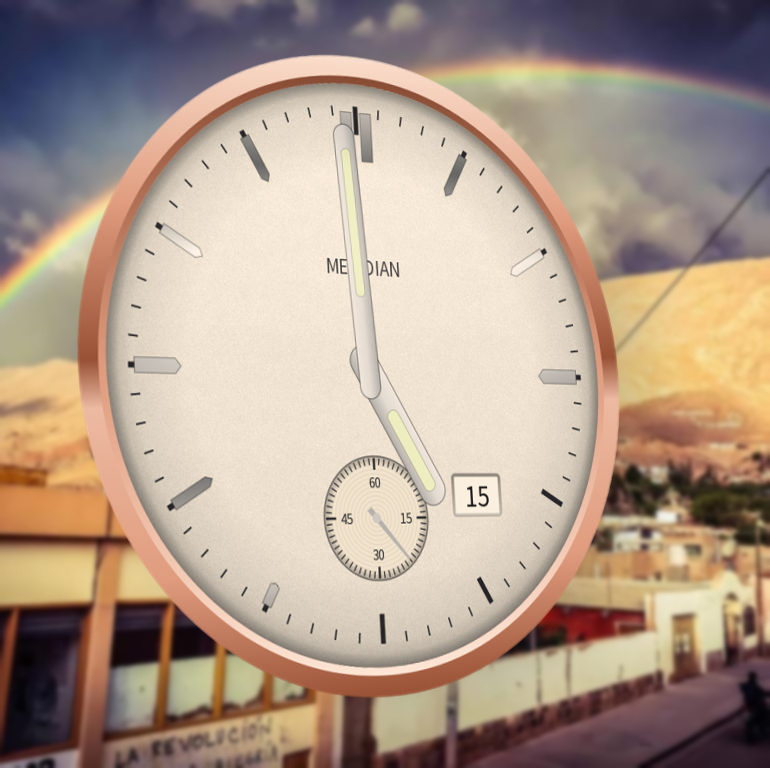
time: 4:59:23
